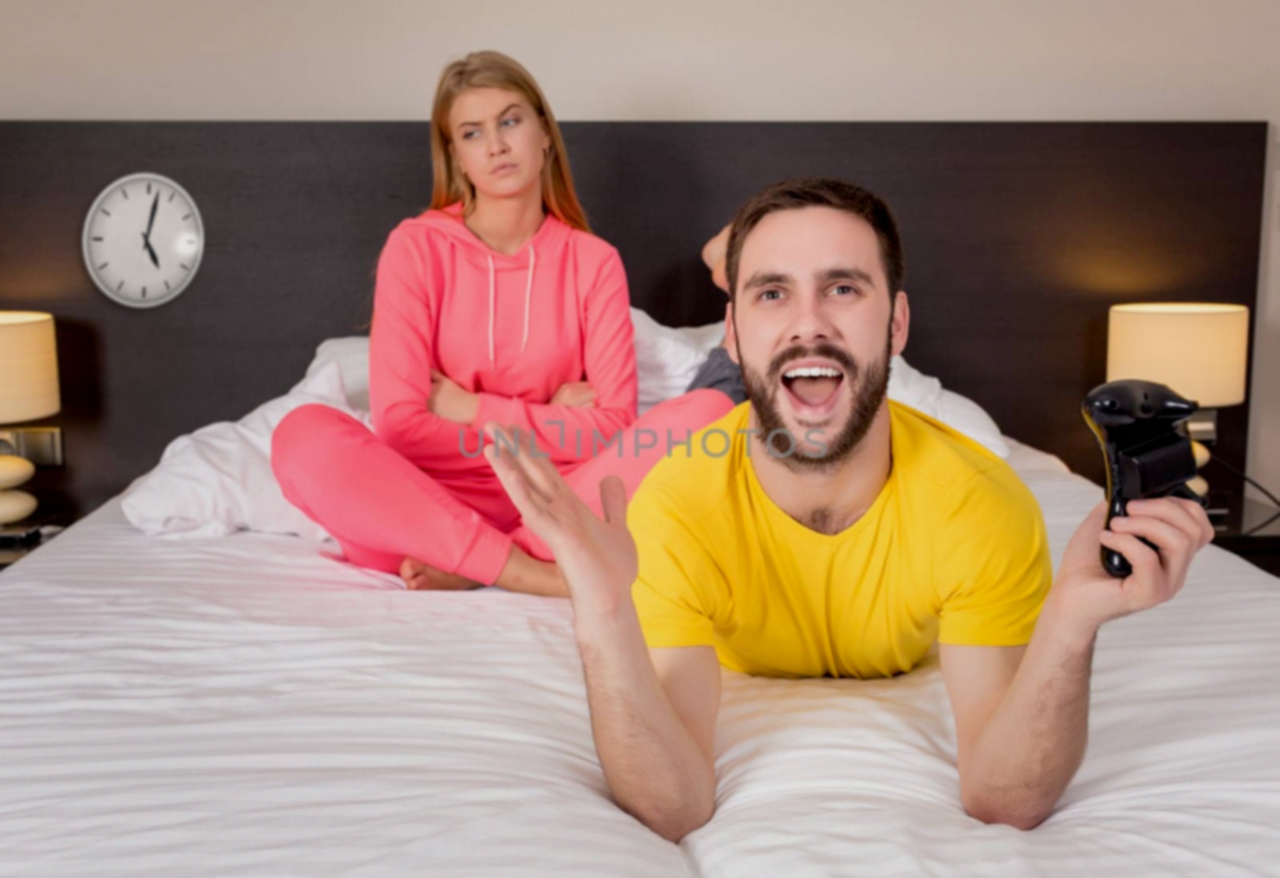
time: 5:02
